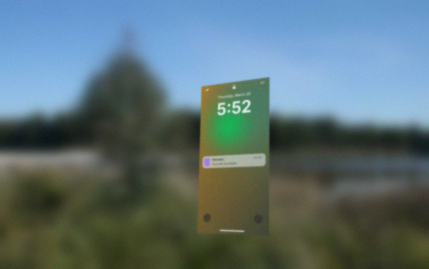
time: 5:52
